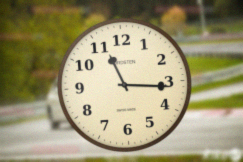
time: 11:16
